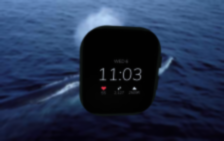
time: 11:03
